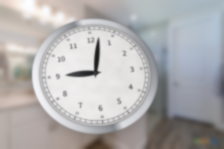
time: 9:02
